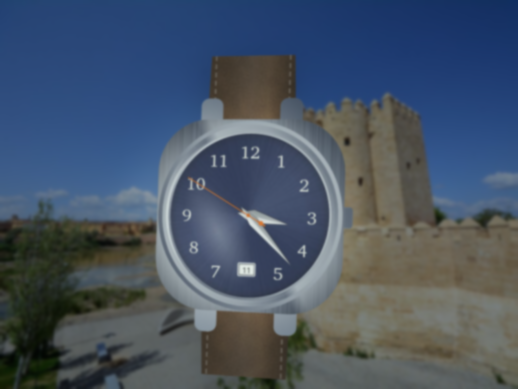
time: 3:22:50
